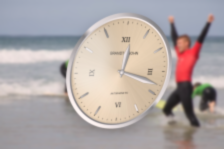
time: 12:18
